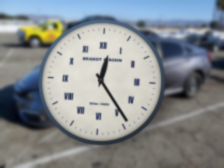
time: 12:24
